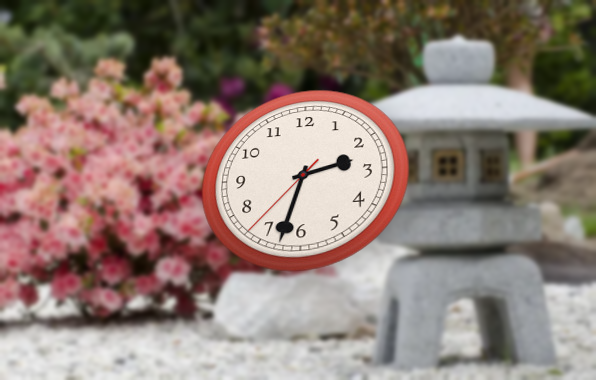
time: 2:32:37
